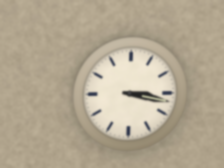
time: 3:17
